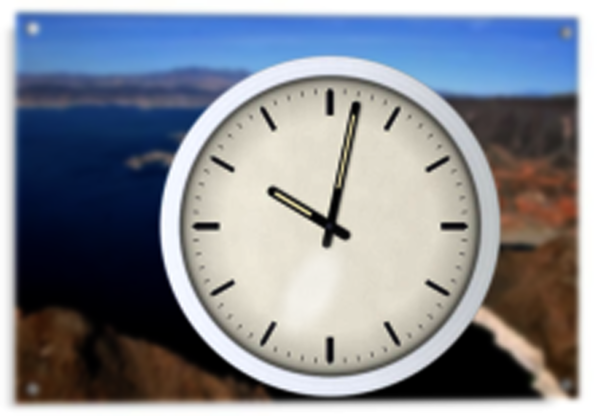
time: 10:02
